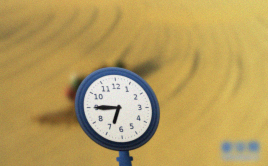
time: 6:45
